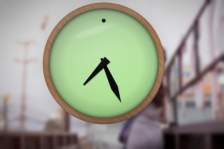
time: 7:26
